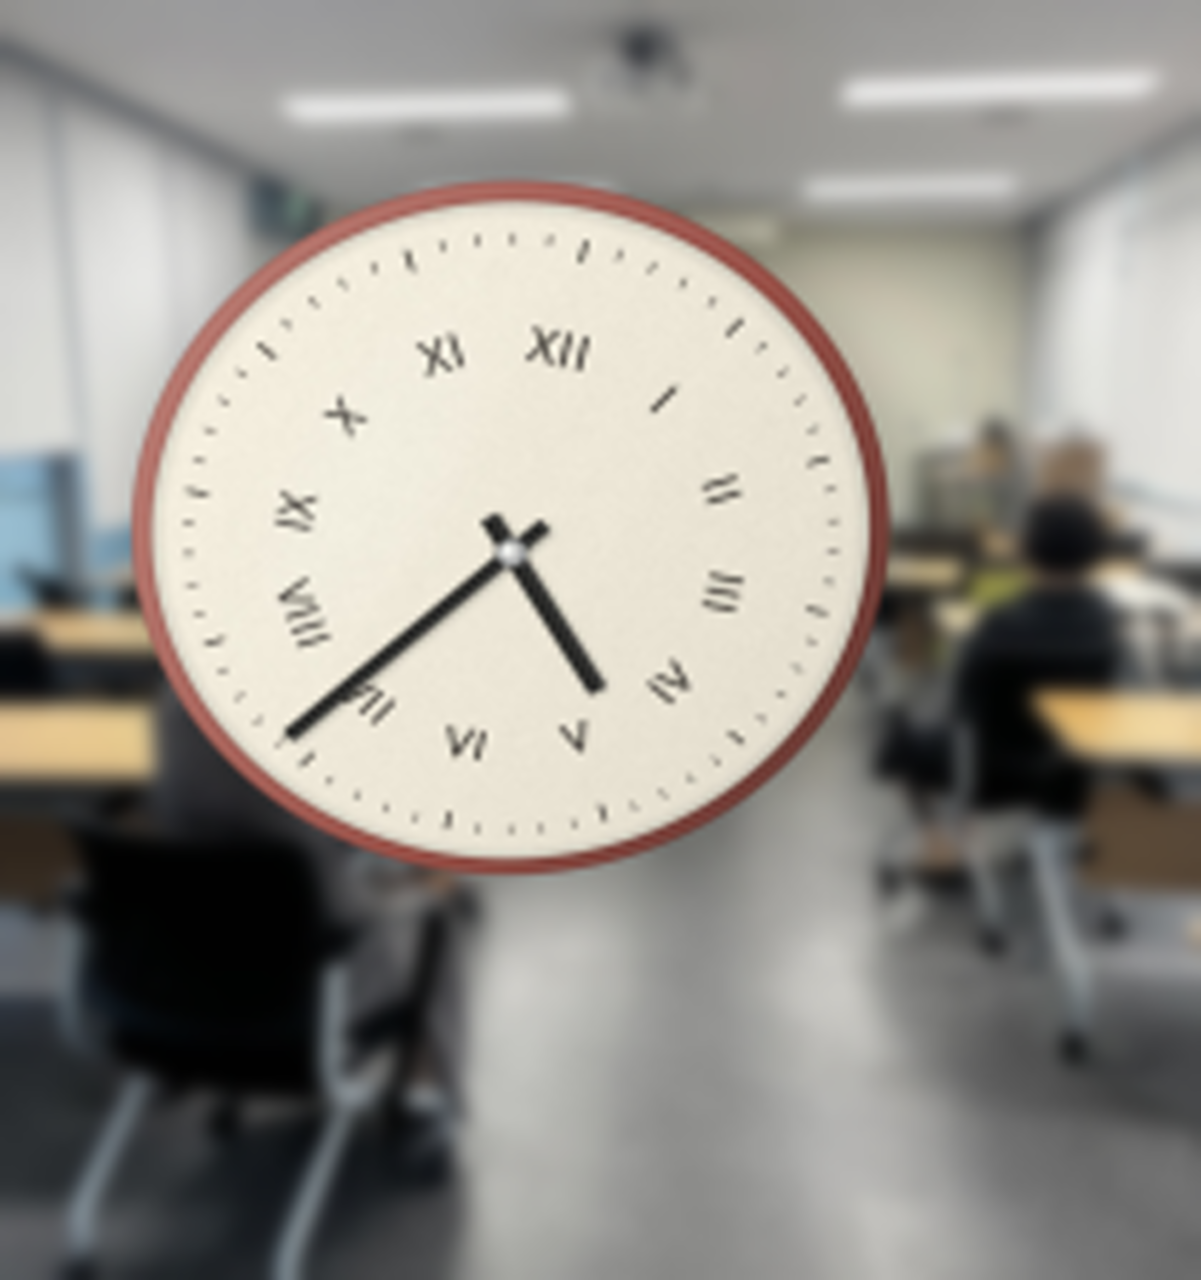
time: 4:36
